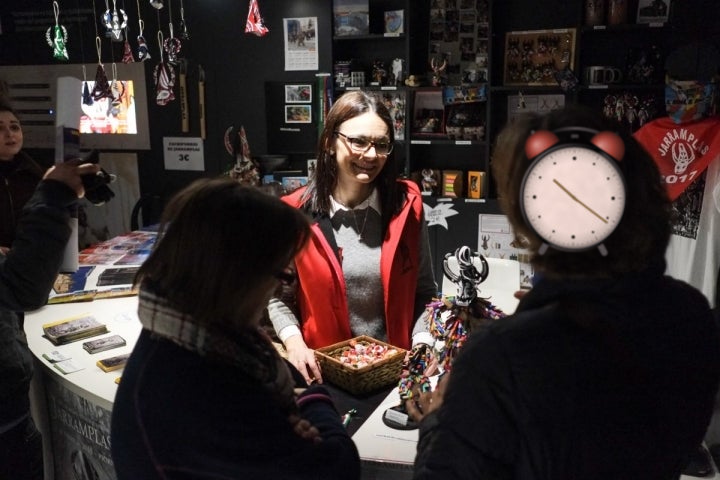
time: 10:21
